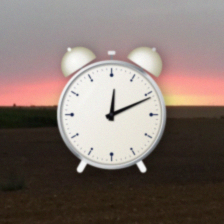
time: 12:11
